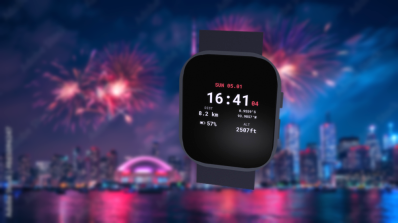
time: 16:41
